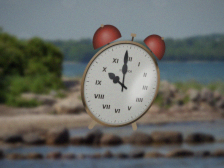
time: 9:59
